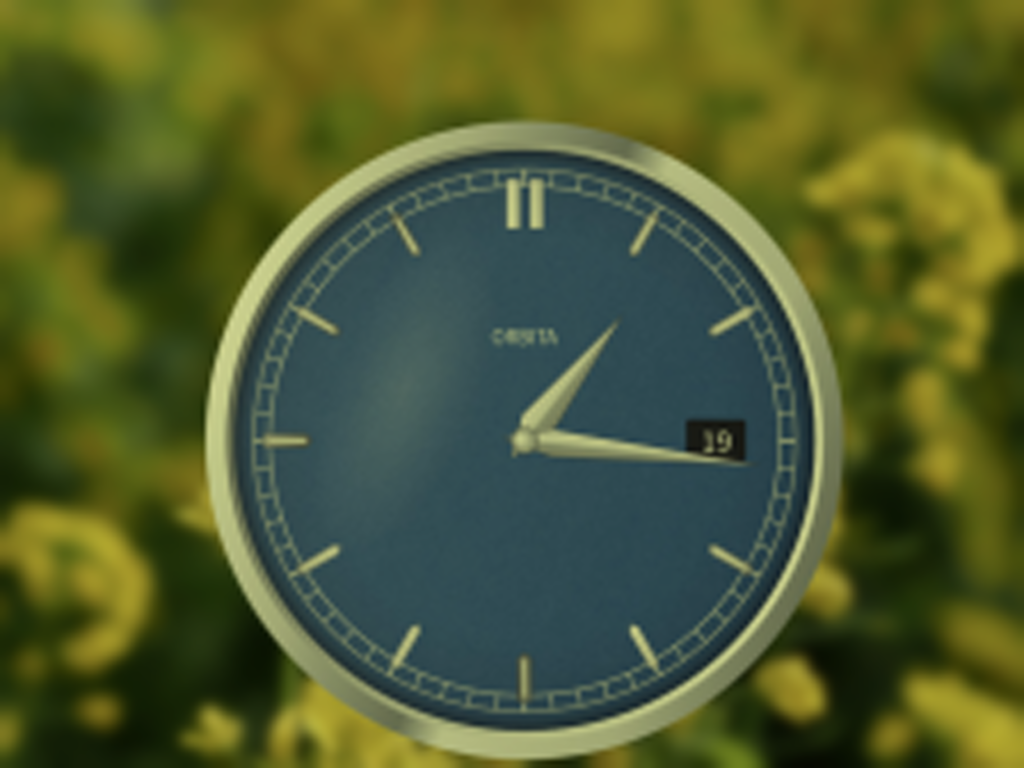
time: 1:16
